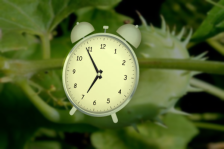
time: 6:54
